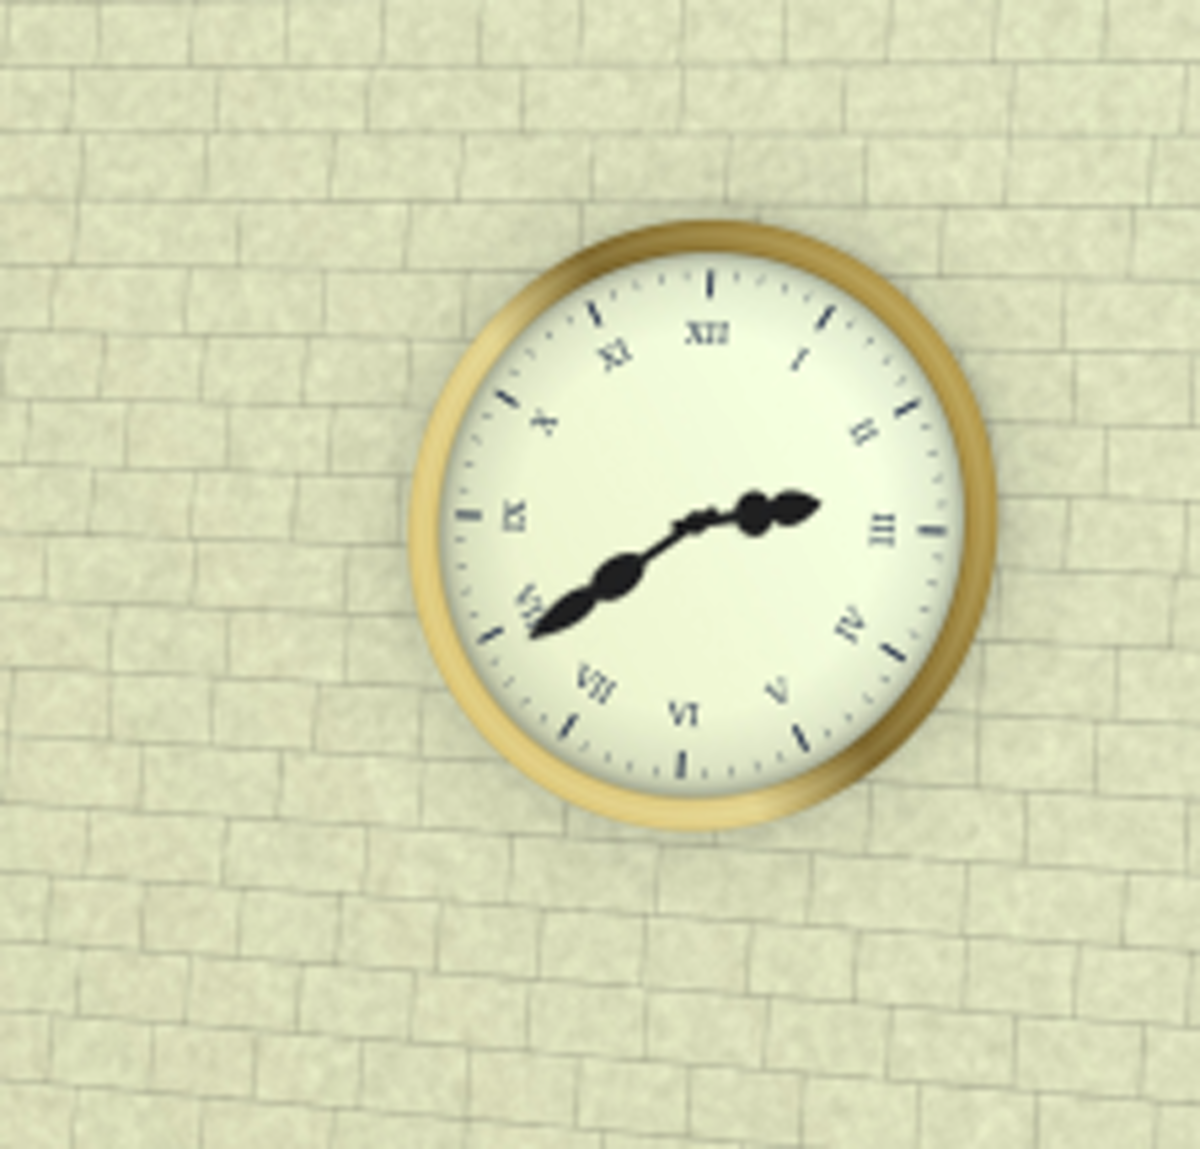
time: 2:39
